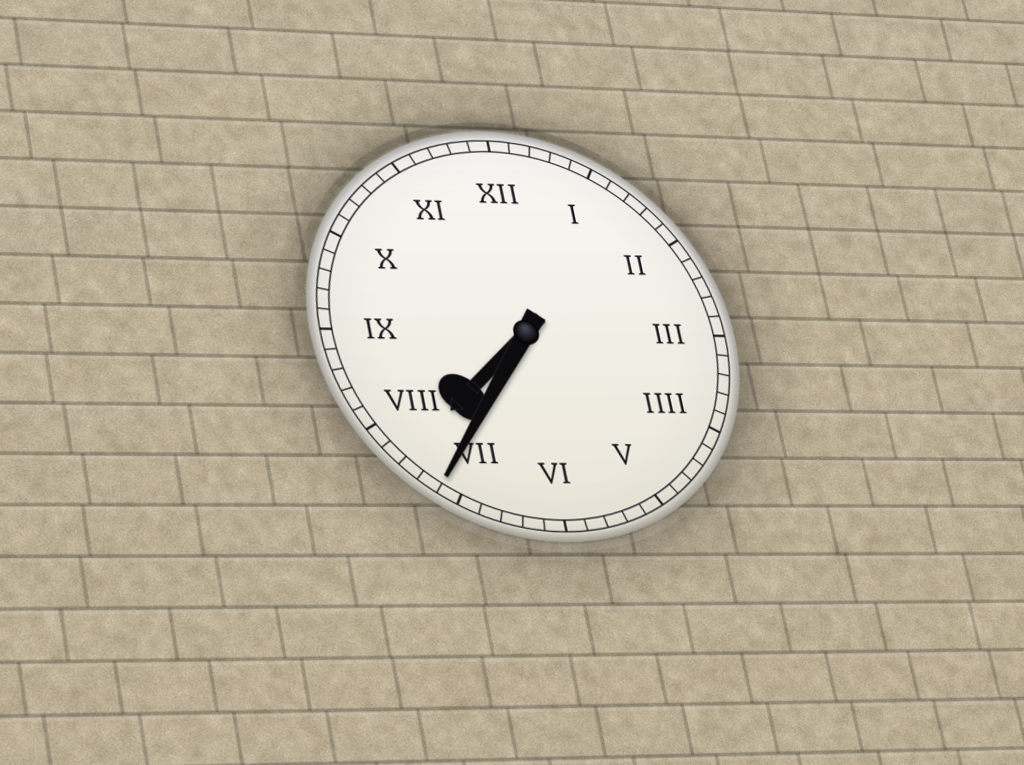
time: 7:36
